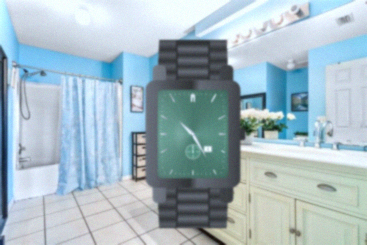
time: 10:25
